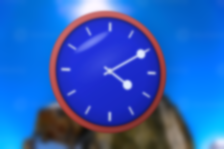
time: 4:10
